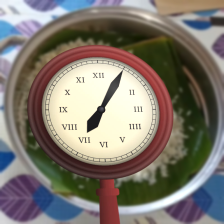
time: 7:05
